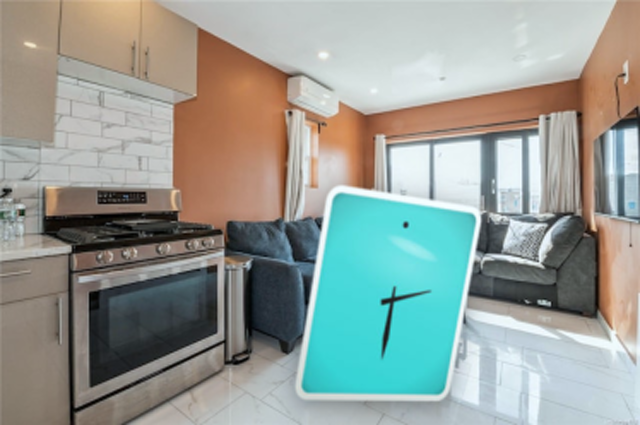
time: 2:30
